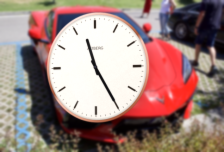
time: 11:25
